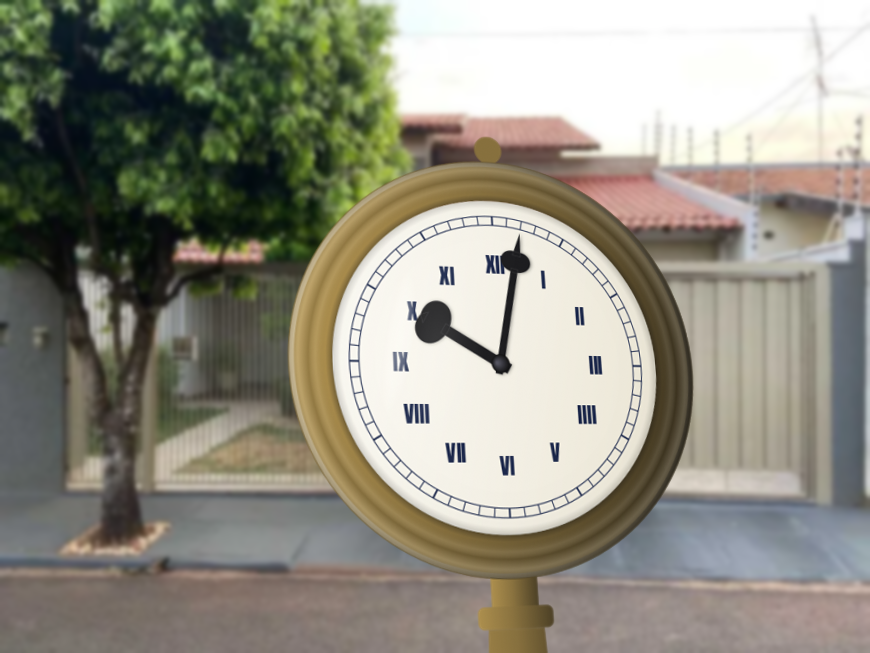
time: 10:02
